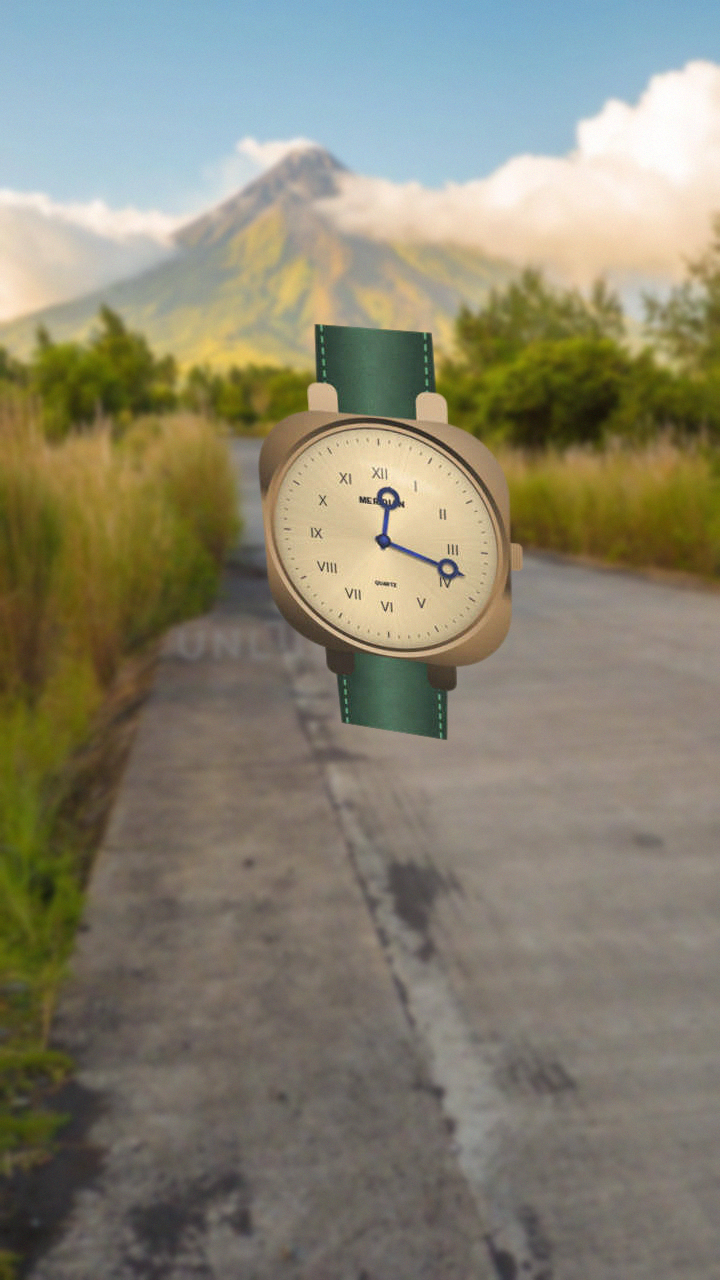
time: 12:18
